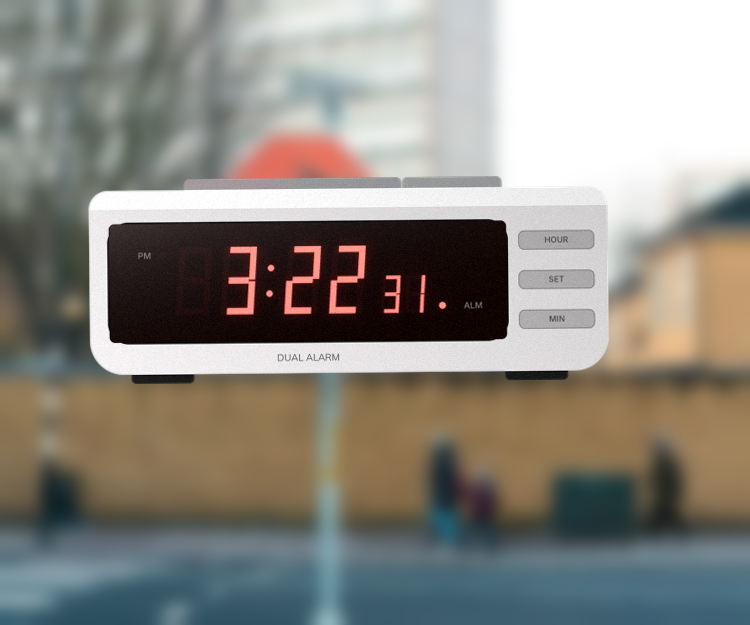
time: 3:22:31
